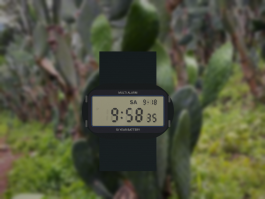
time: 9:58:35
